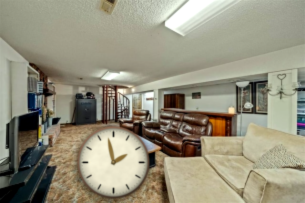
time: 1:58
